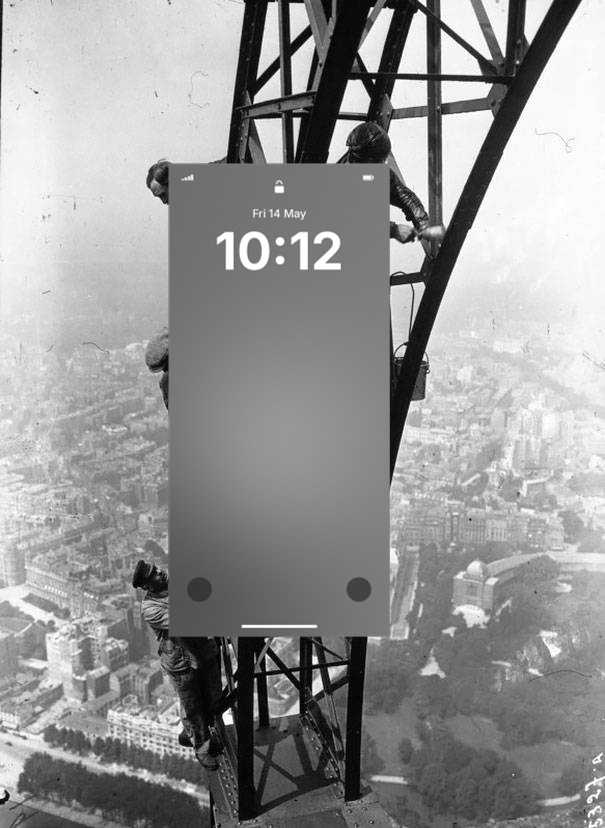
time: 10:12
